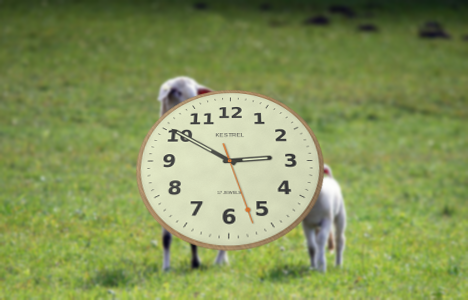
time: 2:50:27
